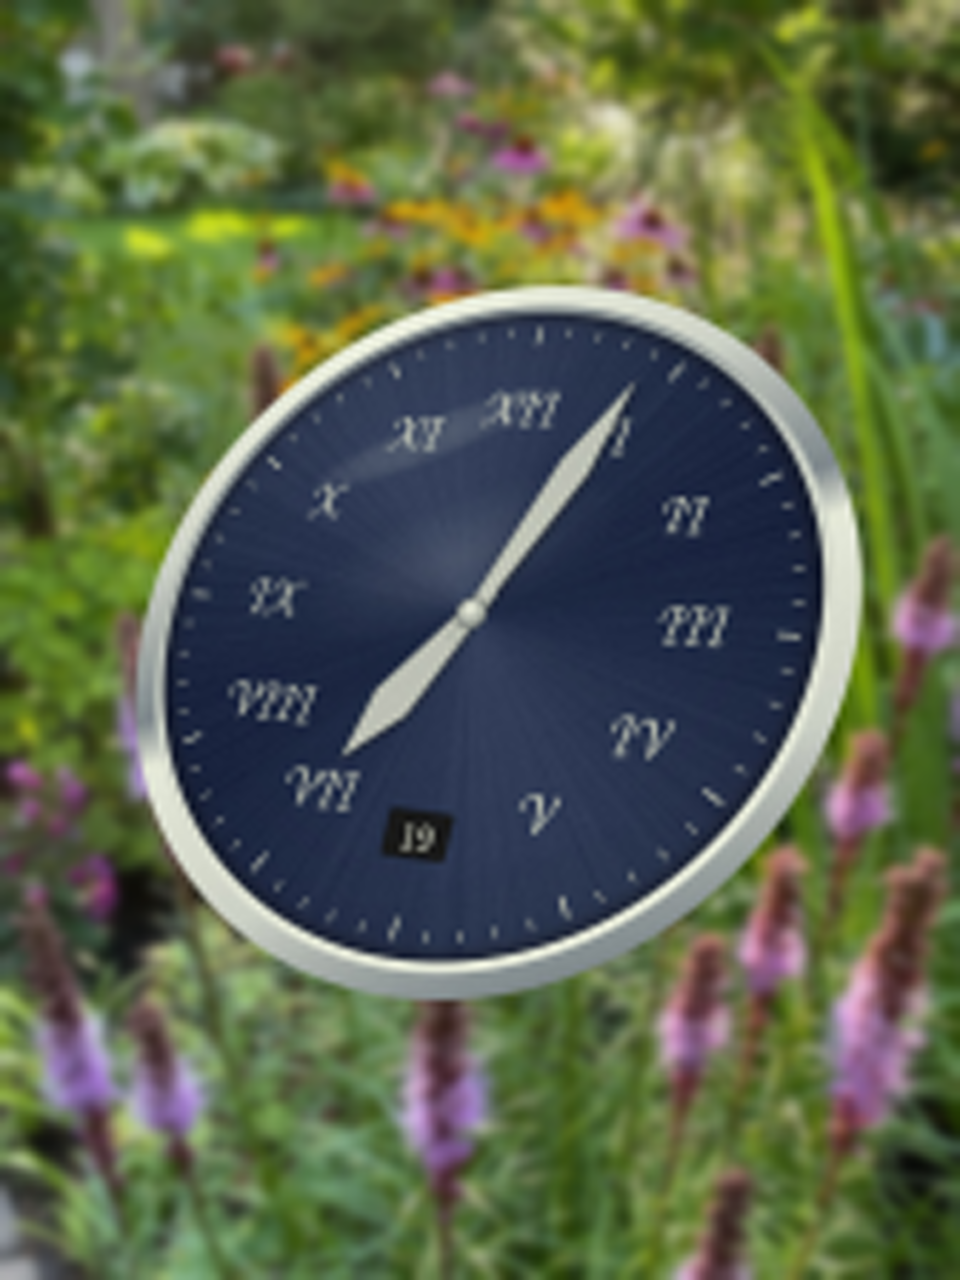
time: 7:04
